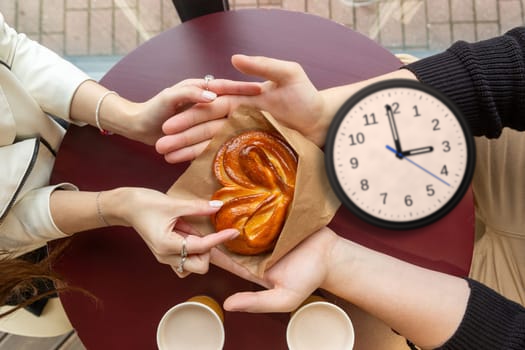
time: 2:59:22
